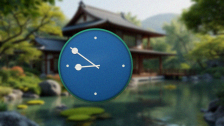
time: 8:51
